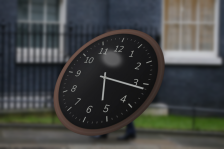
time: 5:16
